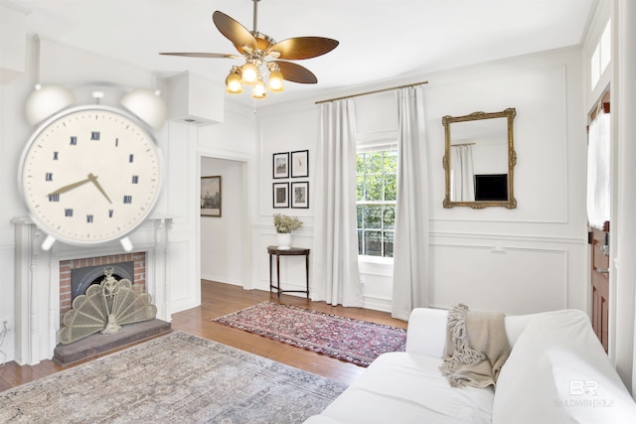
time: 4:41
